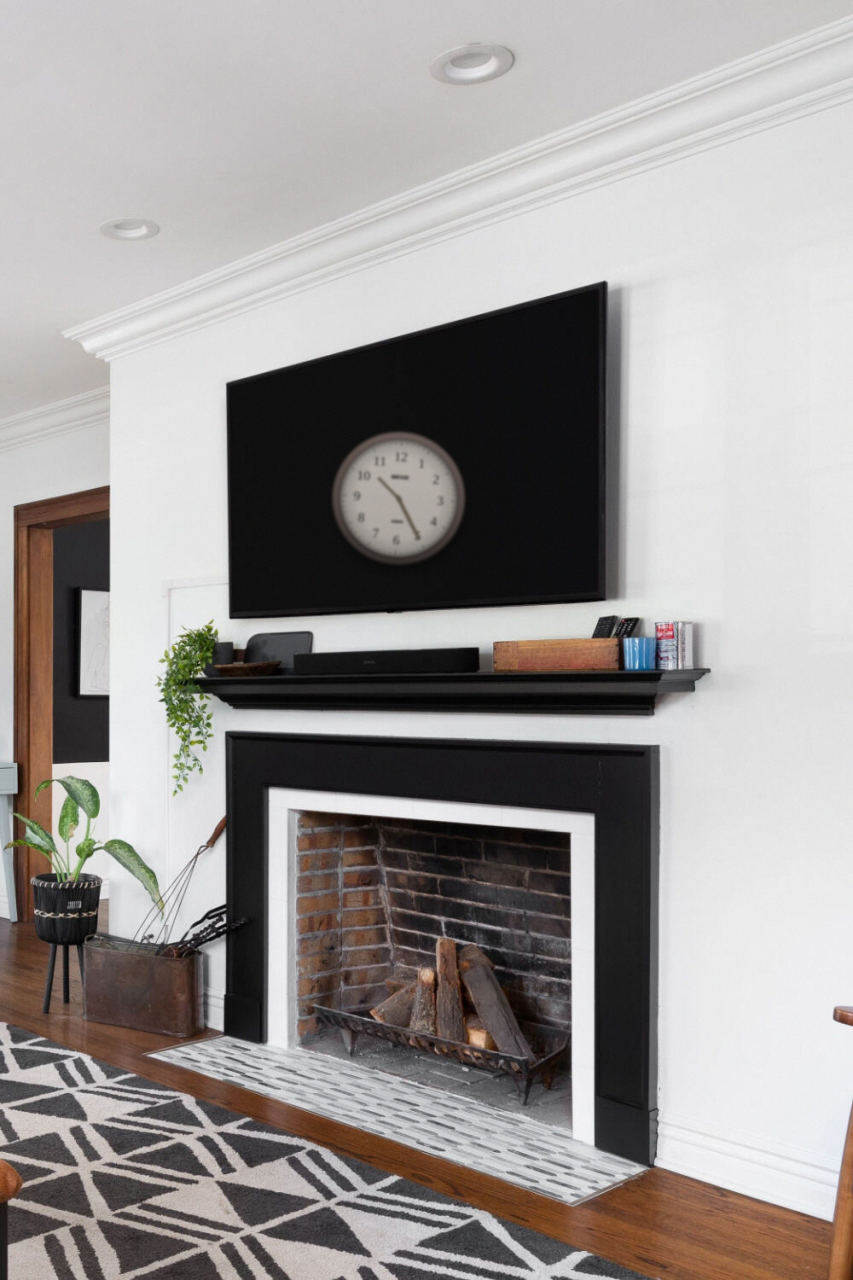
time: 10:25
